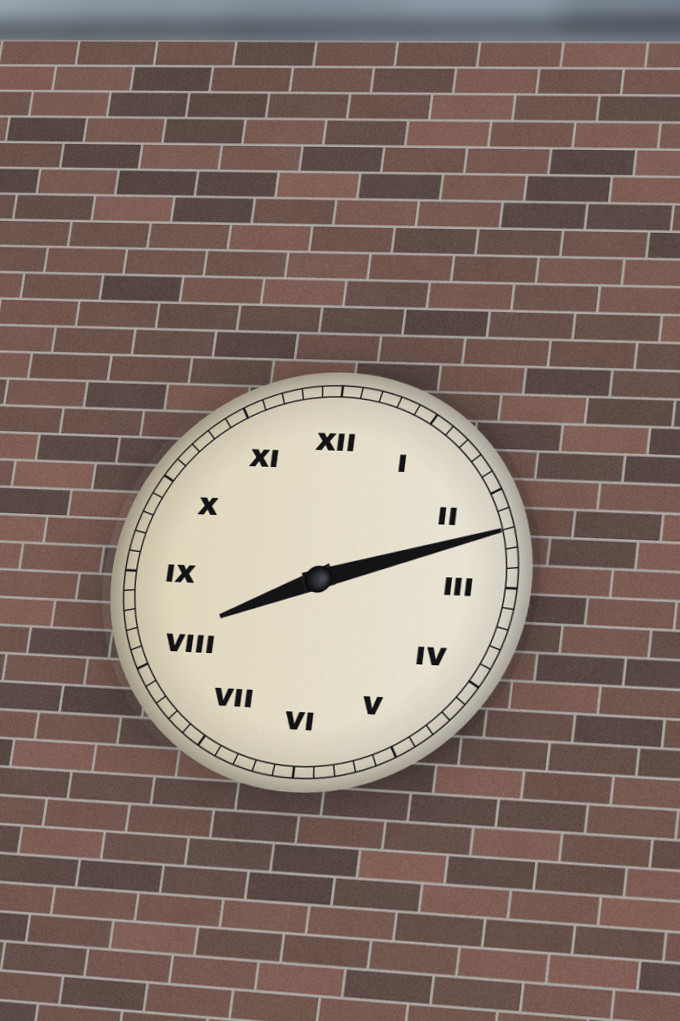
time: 8:12
